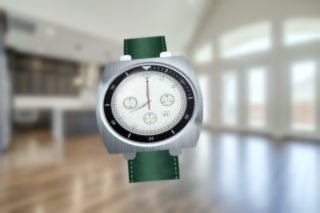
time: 8:00
